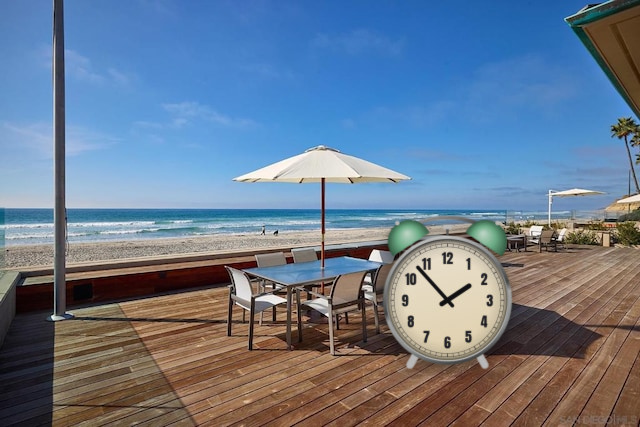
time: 1:53
